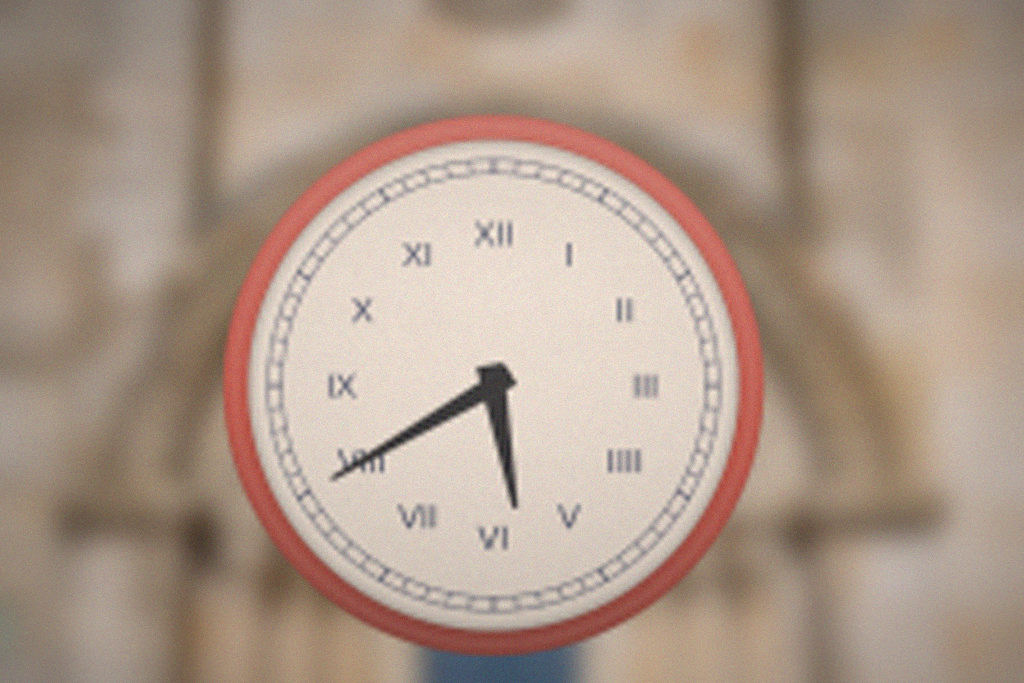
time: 5:40
